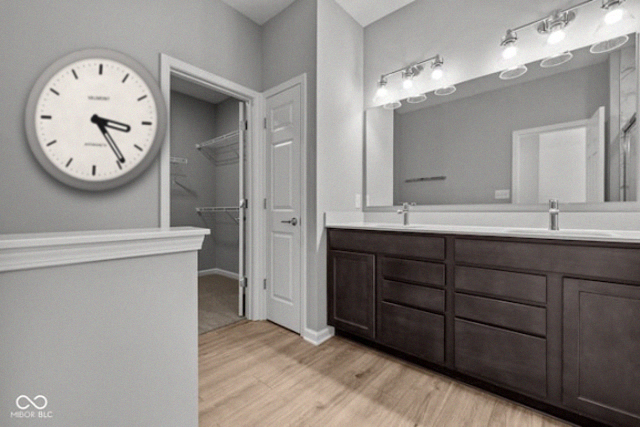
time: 3:24
